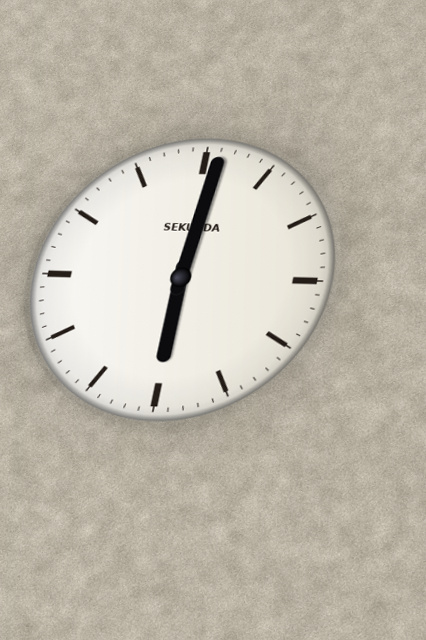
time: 6:01
